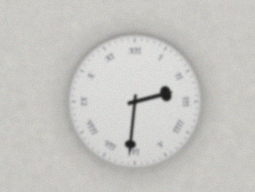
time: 2:31
